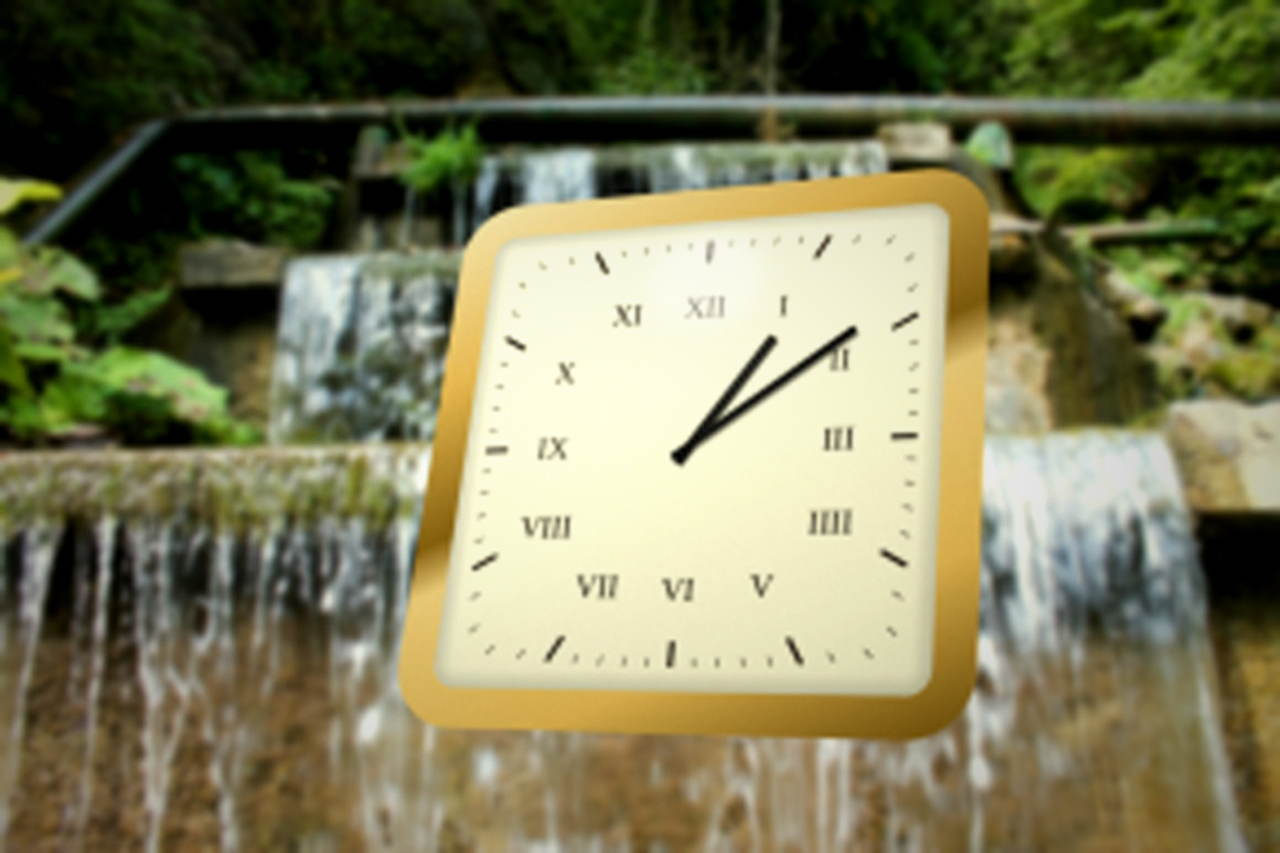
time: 1:09
